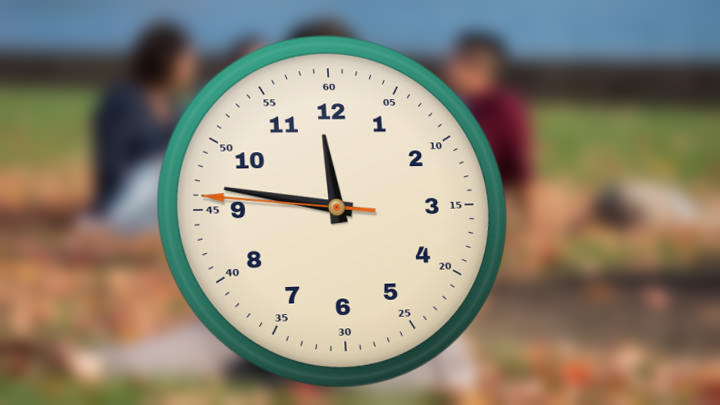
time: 11:46:46
